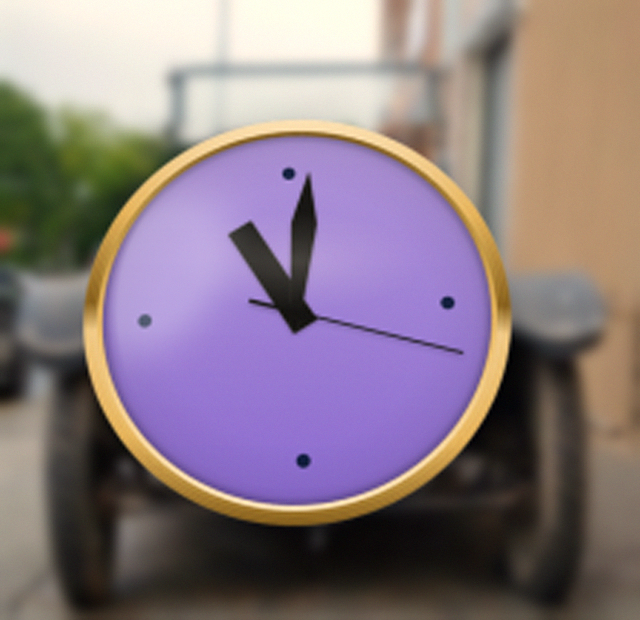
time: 11:01:18
